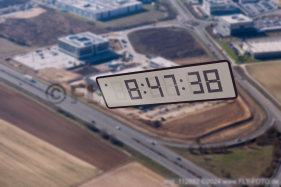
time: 8:47:38
